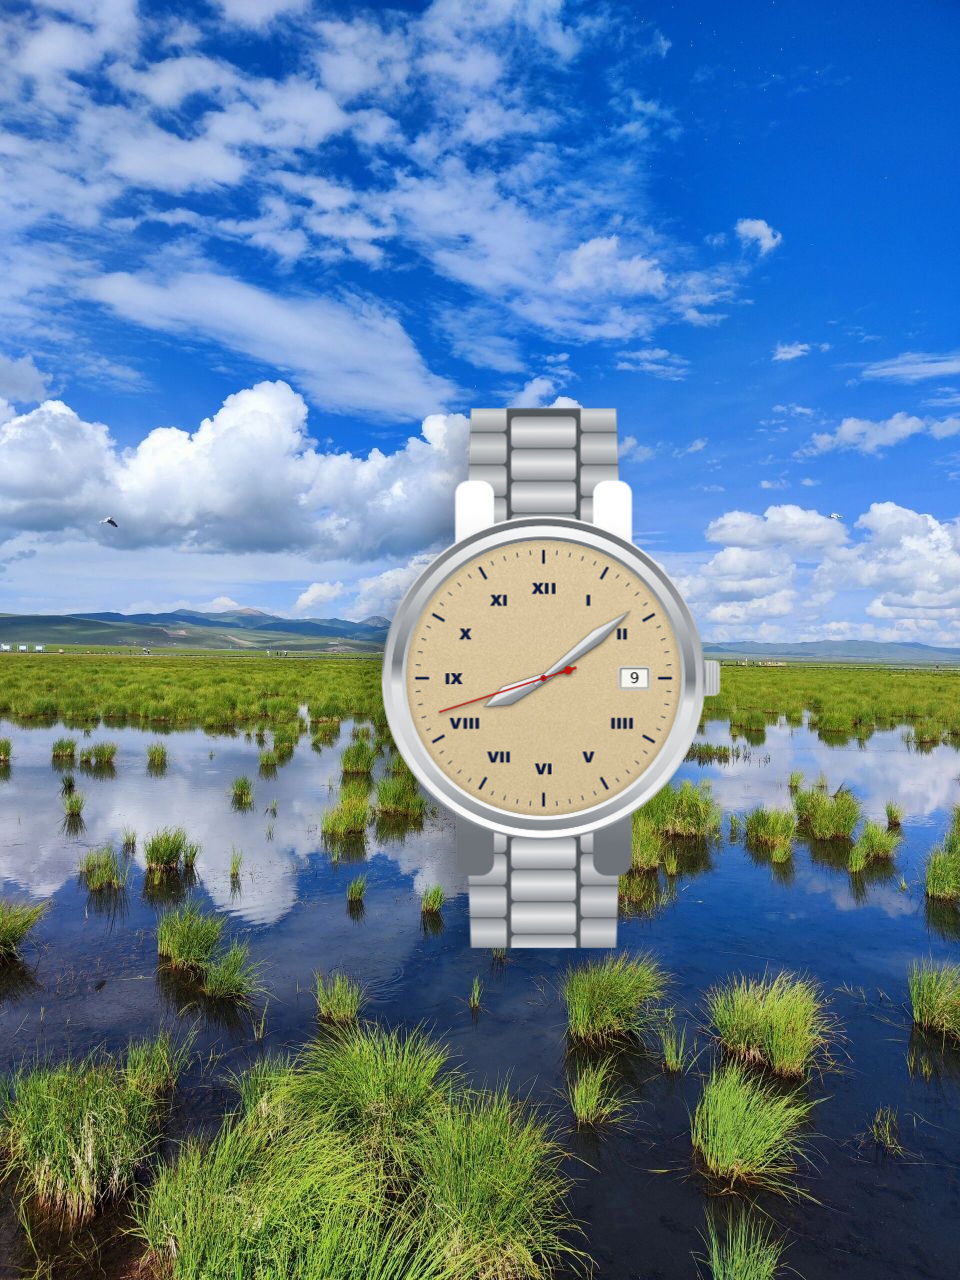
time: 8:08:42
